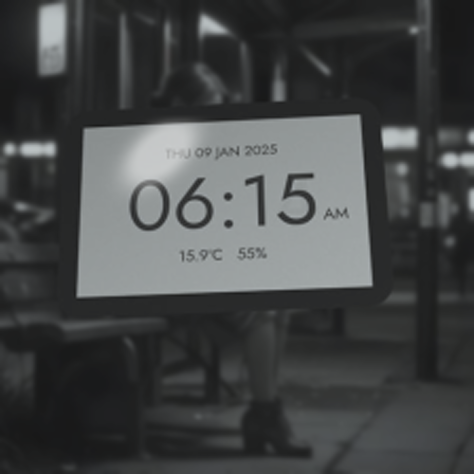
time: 6:15
